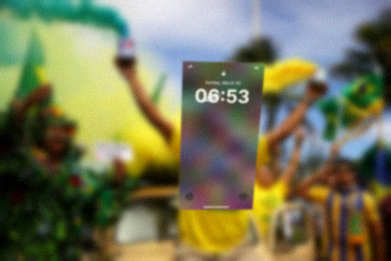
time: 6:53
